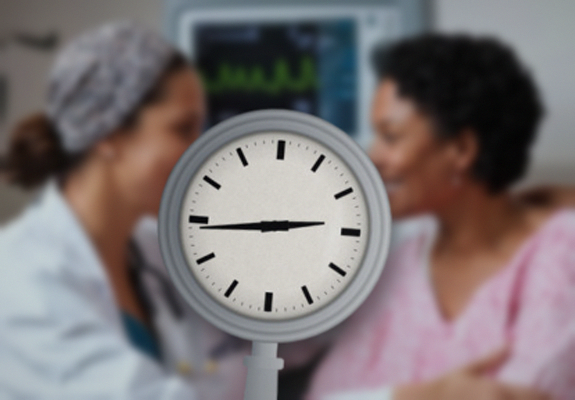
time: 2:44
